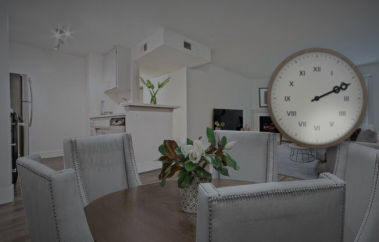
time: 2:11
